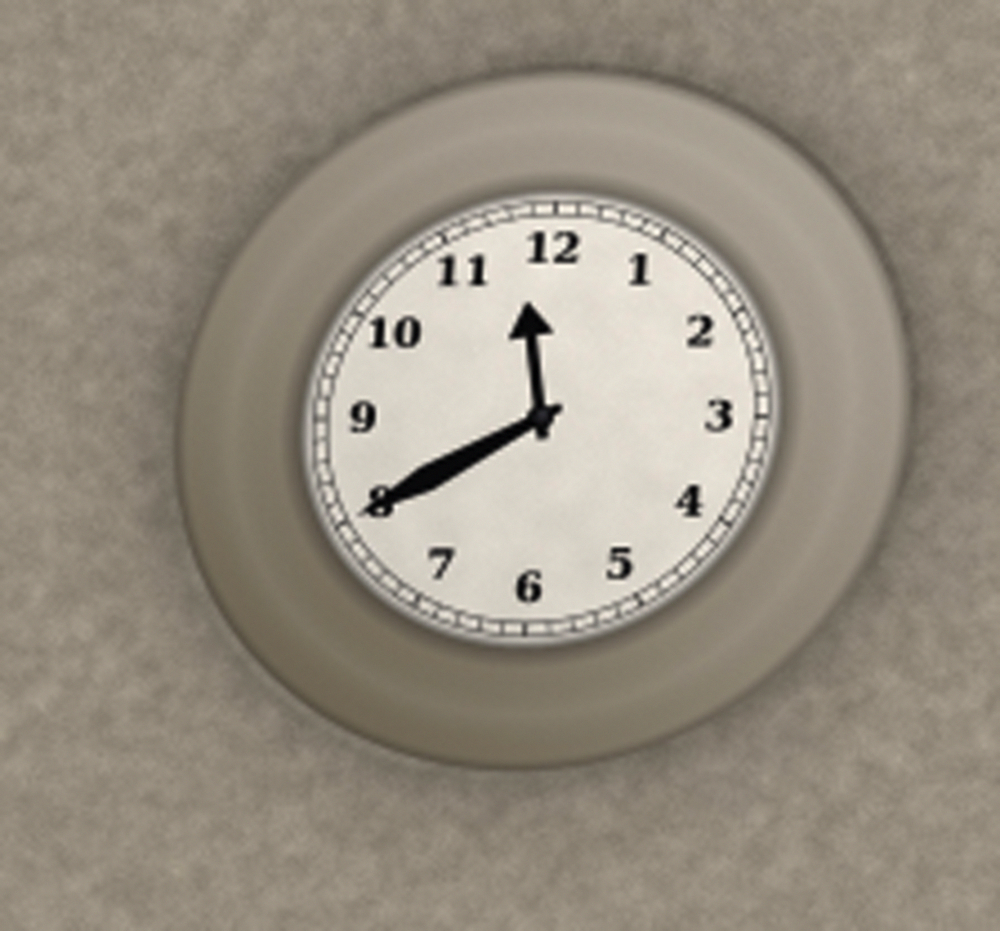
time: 11:40
